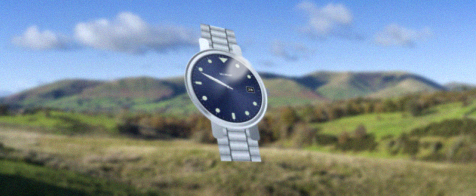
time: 9:49
